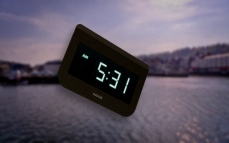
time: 5:31
